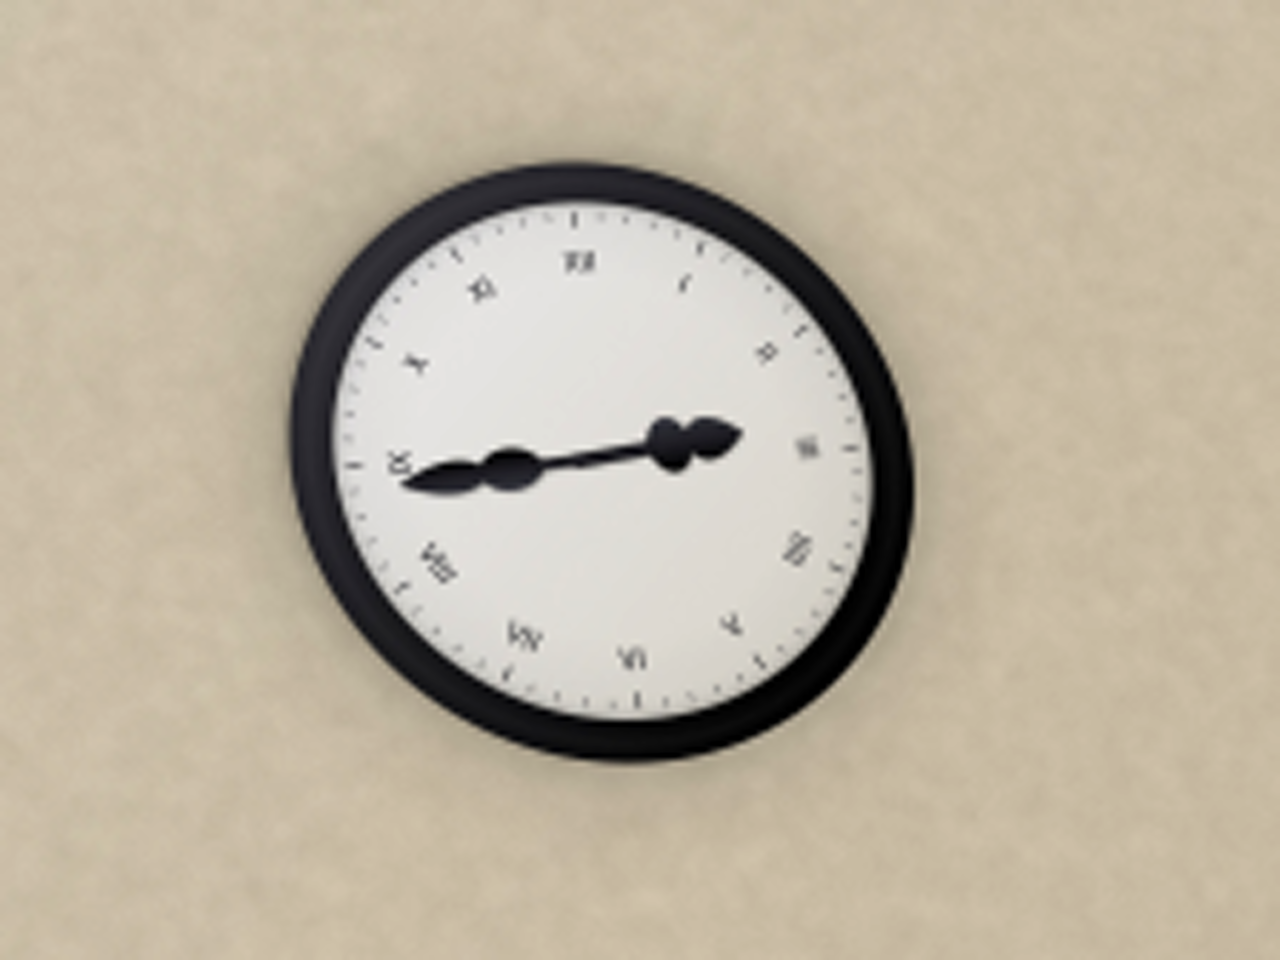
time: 2:44
